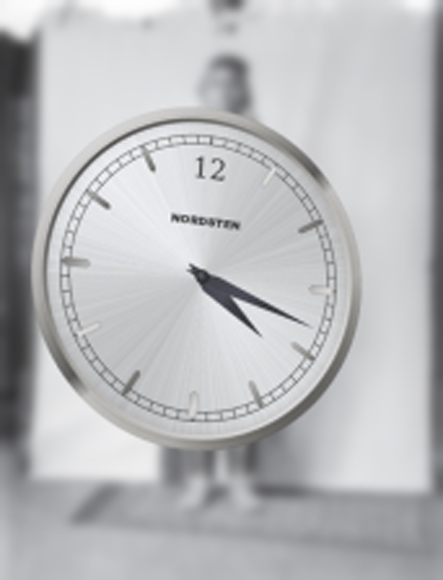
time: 4:18
